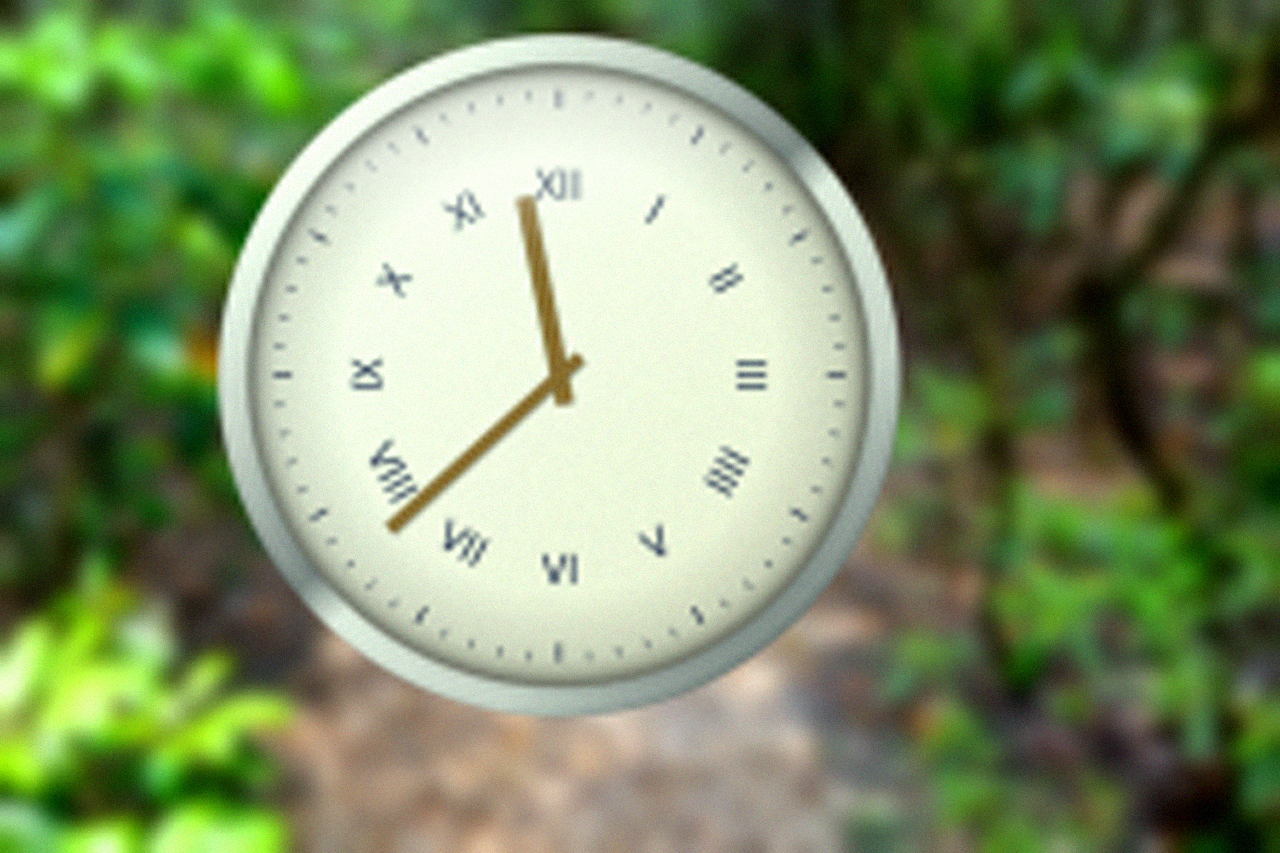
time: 11:38
